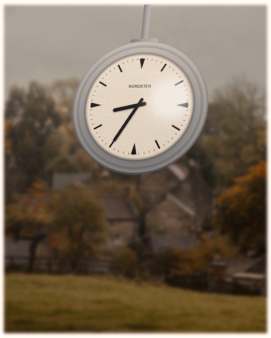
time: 8:35
